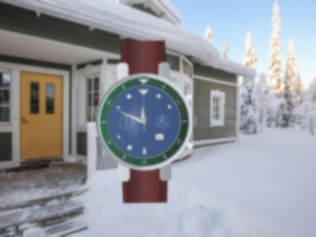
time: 11:49
